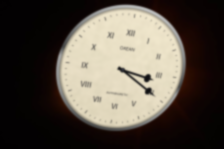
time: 3:20
